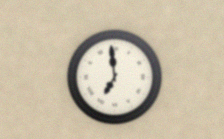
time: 6:59
